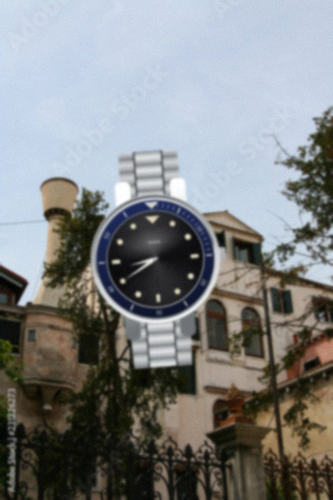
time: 8:40
